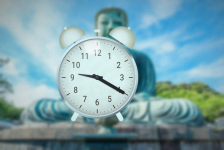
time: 9:20
